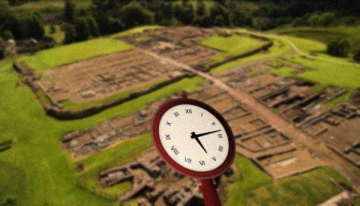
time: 5:13
